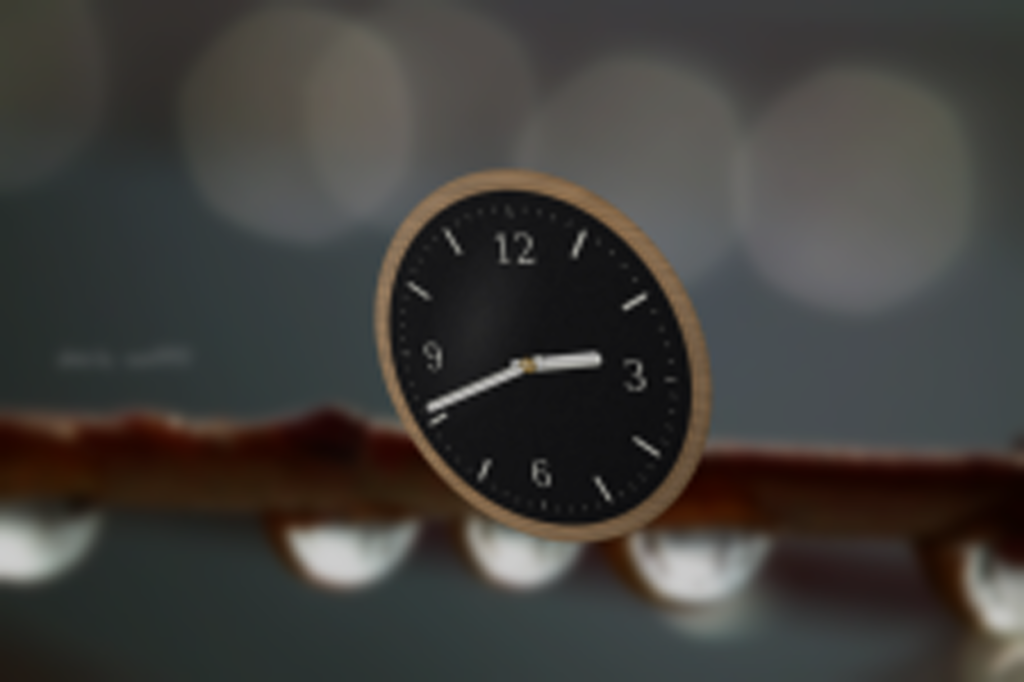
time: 2:41
